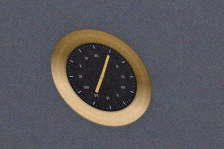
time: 7:05
